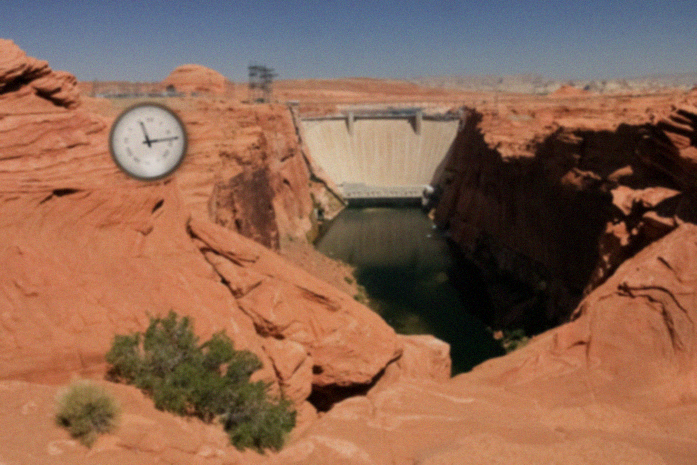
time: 11:13
